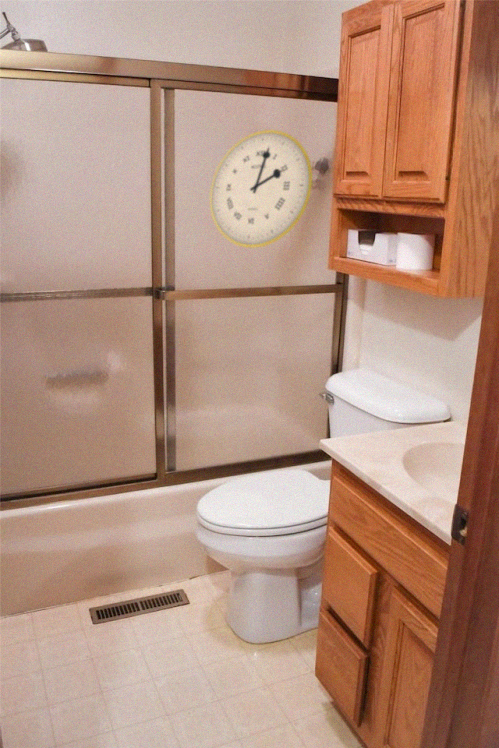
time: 2:02
